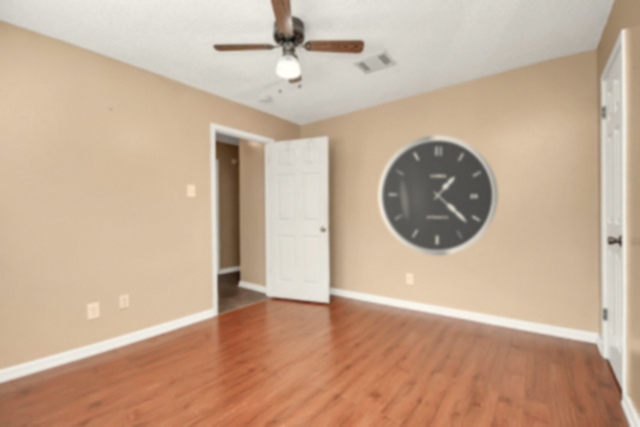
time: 1:22
